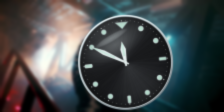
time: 11:50
